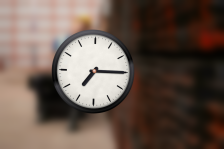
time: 7:15
